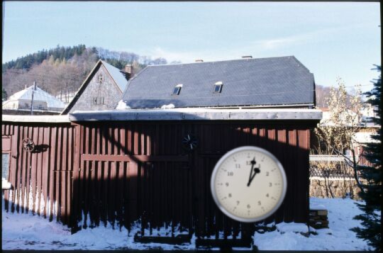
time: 1:02
